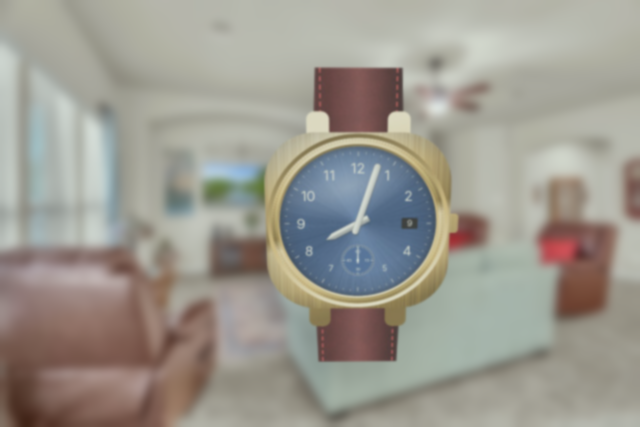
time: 8:03
